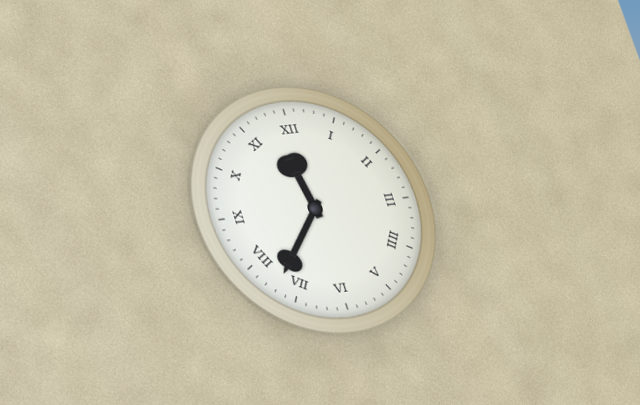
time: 11:37
